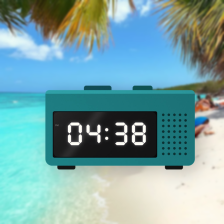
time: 4:38
